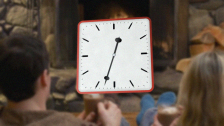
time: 12:33
